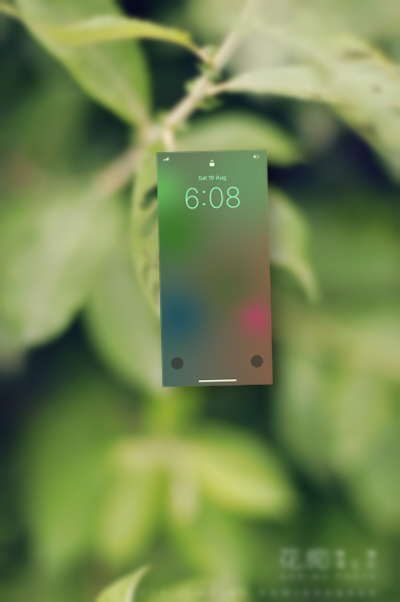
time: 6:08
